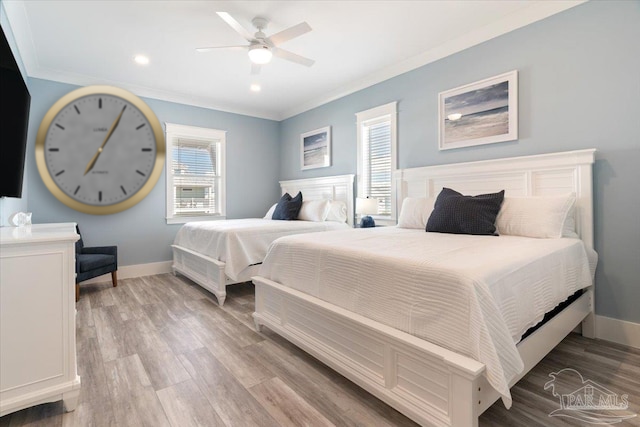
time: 7:05
